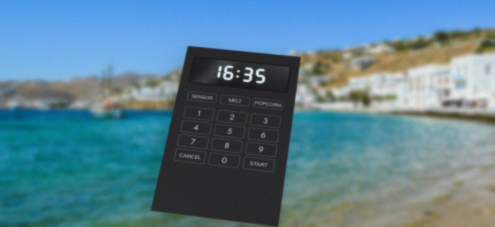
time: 16:35
